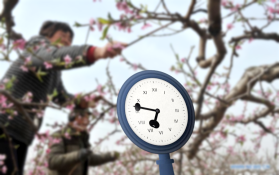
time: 6:47
